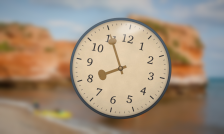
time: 7:55
